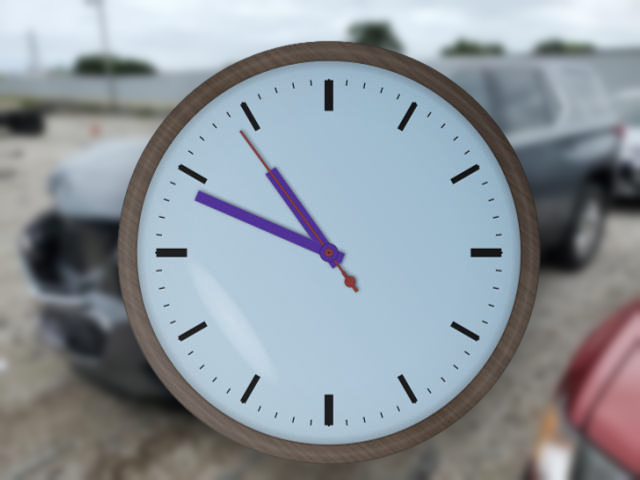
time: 10:48:54
